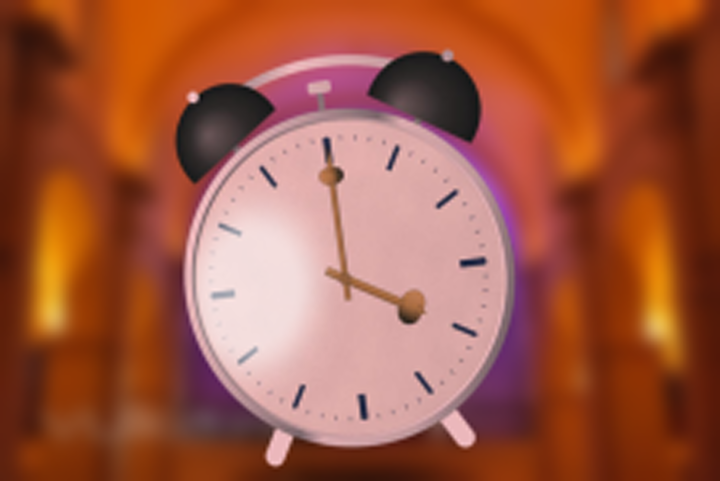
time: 4:00
